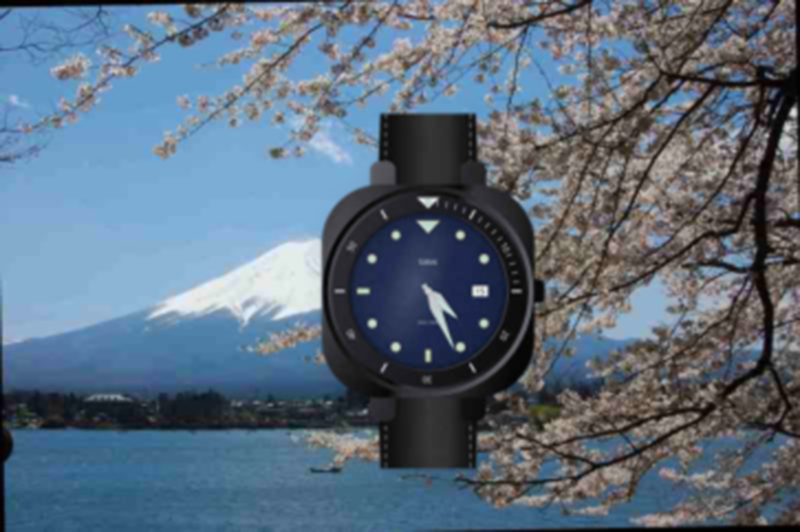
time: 4:26
